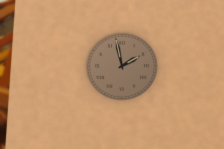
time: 1:58
